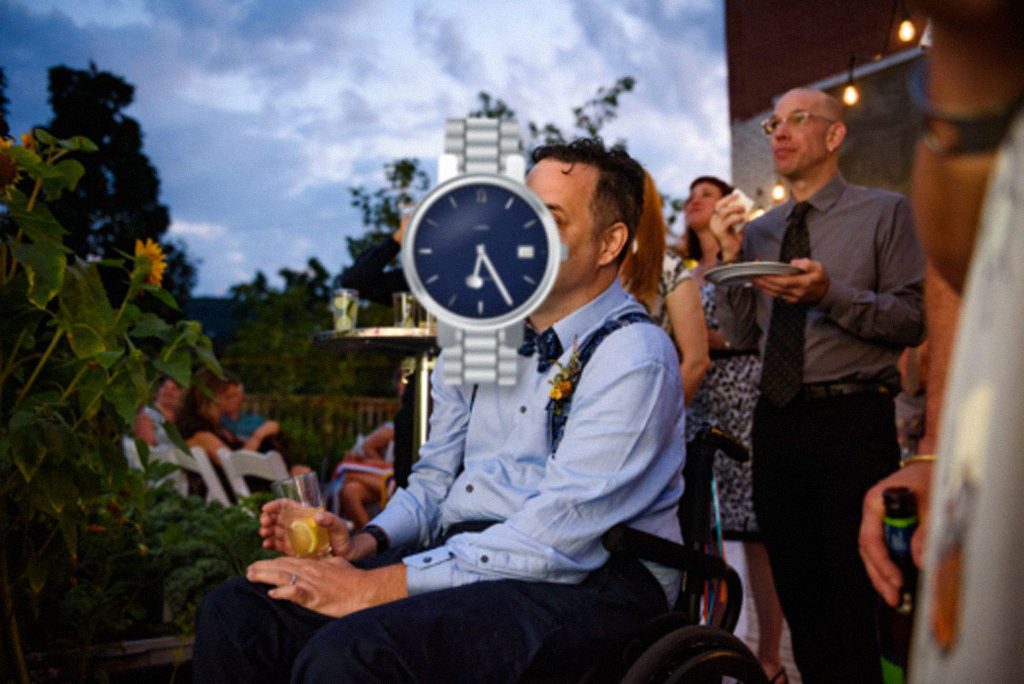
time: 6:25
